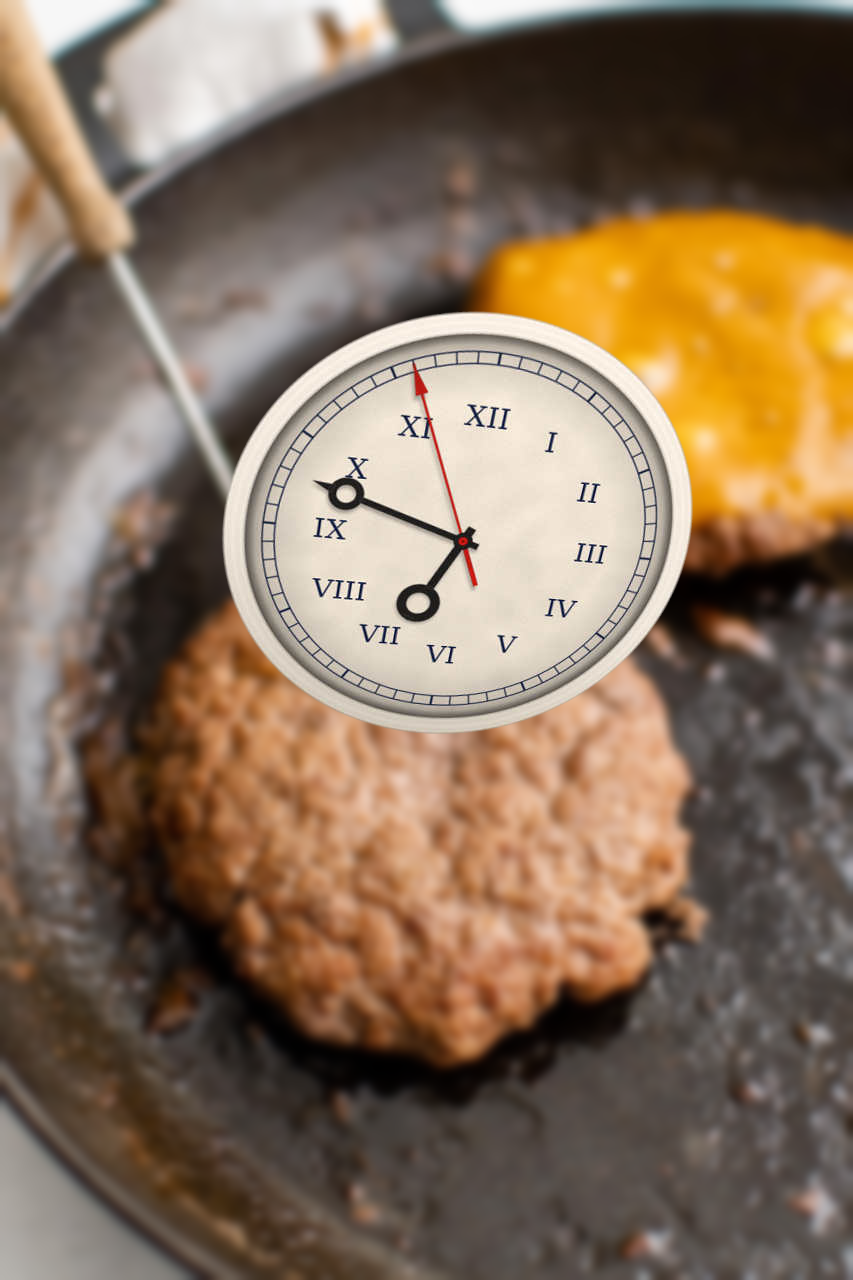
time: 6:47:56
